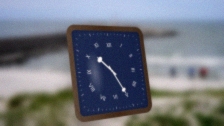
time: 10:25
